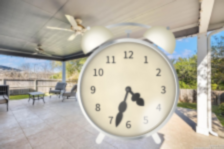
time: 4:33
